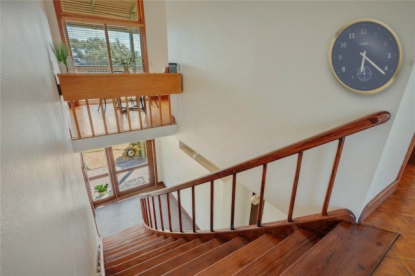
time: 6:22
